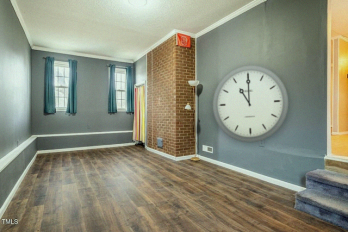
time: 11:00
